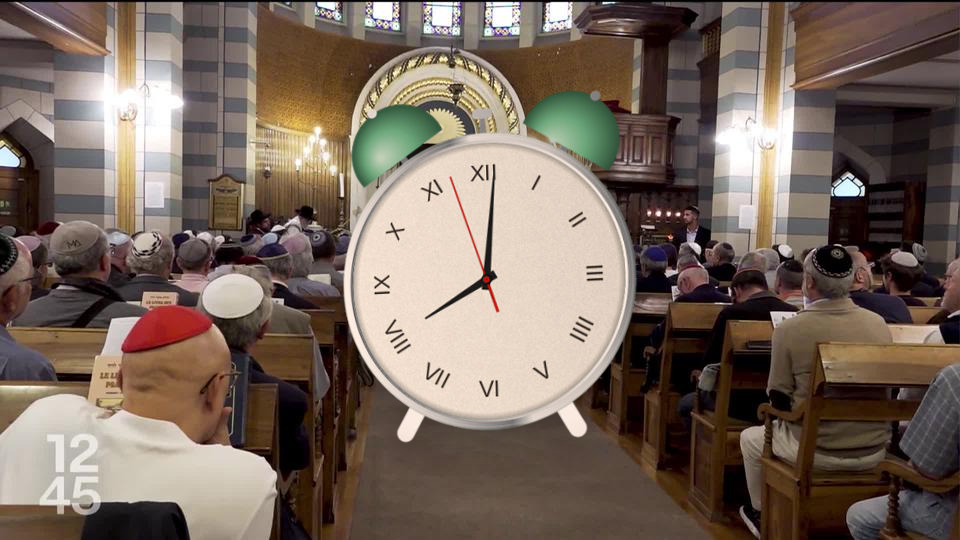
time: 8:00:57
